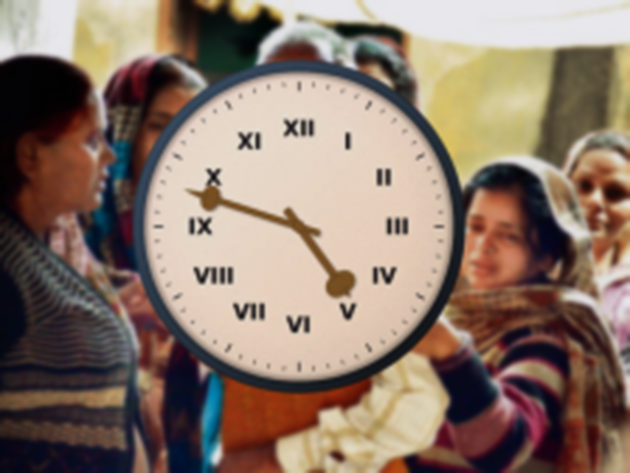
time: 4:48
